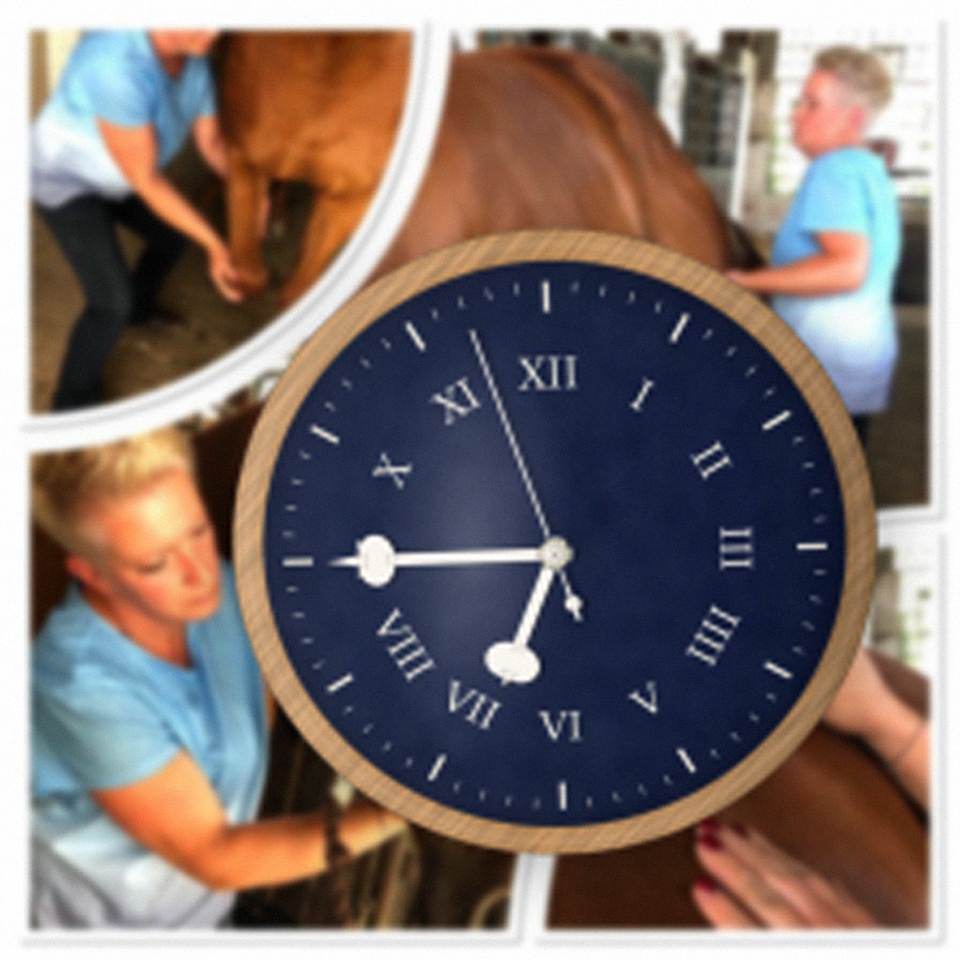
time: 6:44:57
